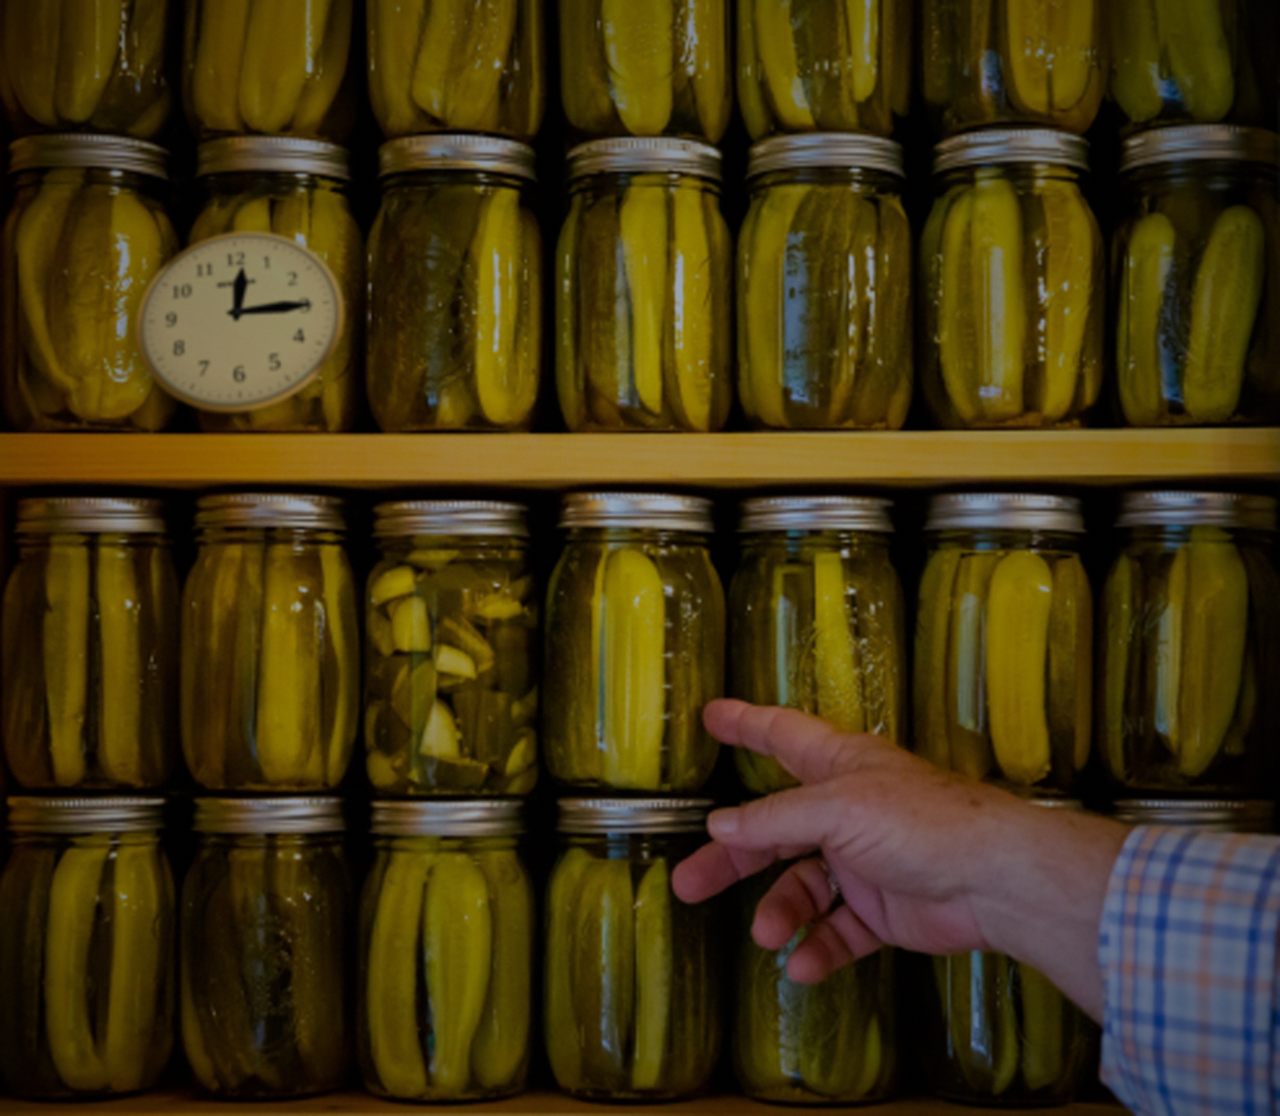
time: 12:15
